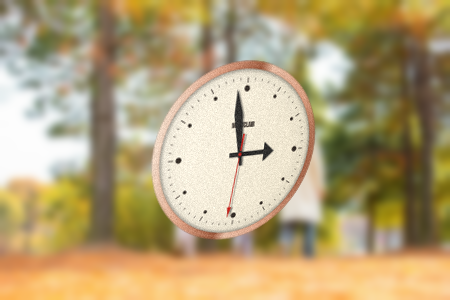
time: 2:58:31
